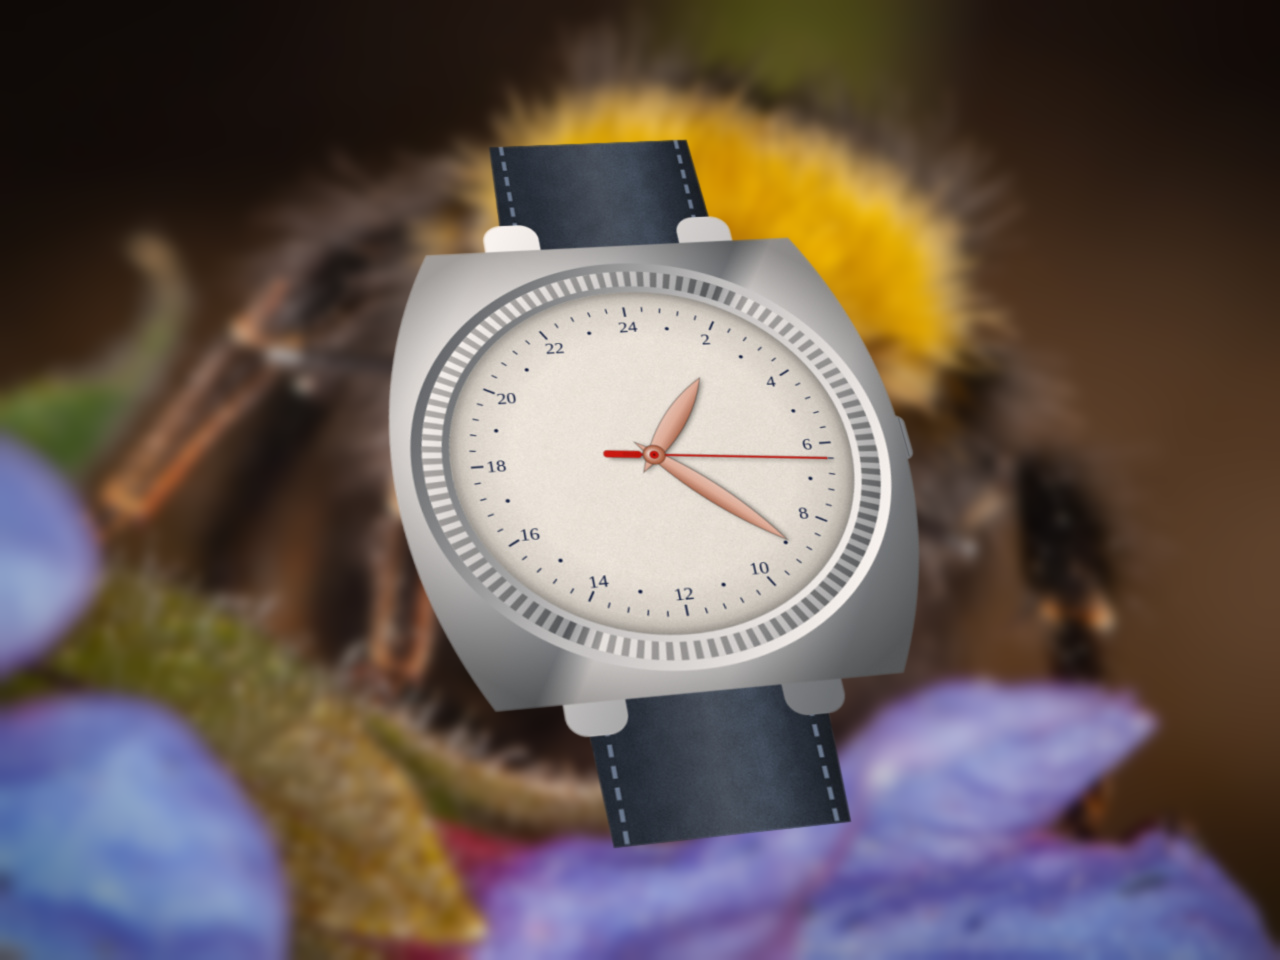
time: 2:22:16
